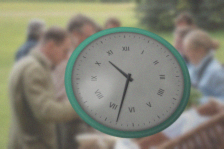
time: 10:33
